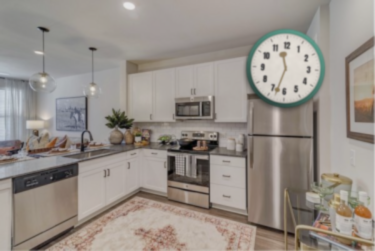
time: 11:33
